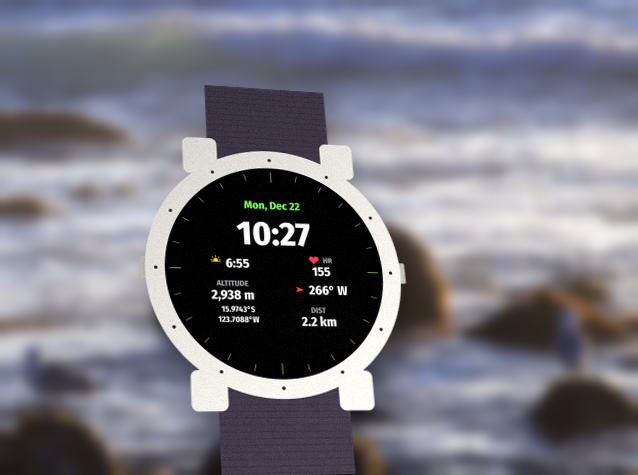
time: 10:27
